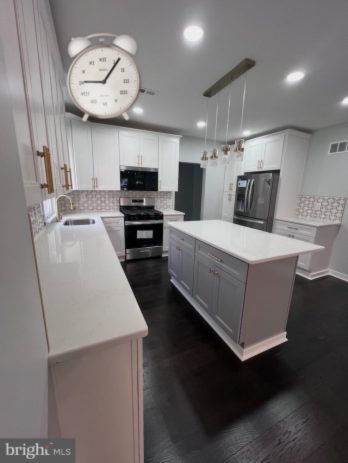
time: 9:06
